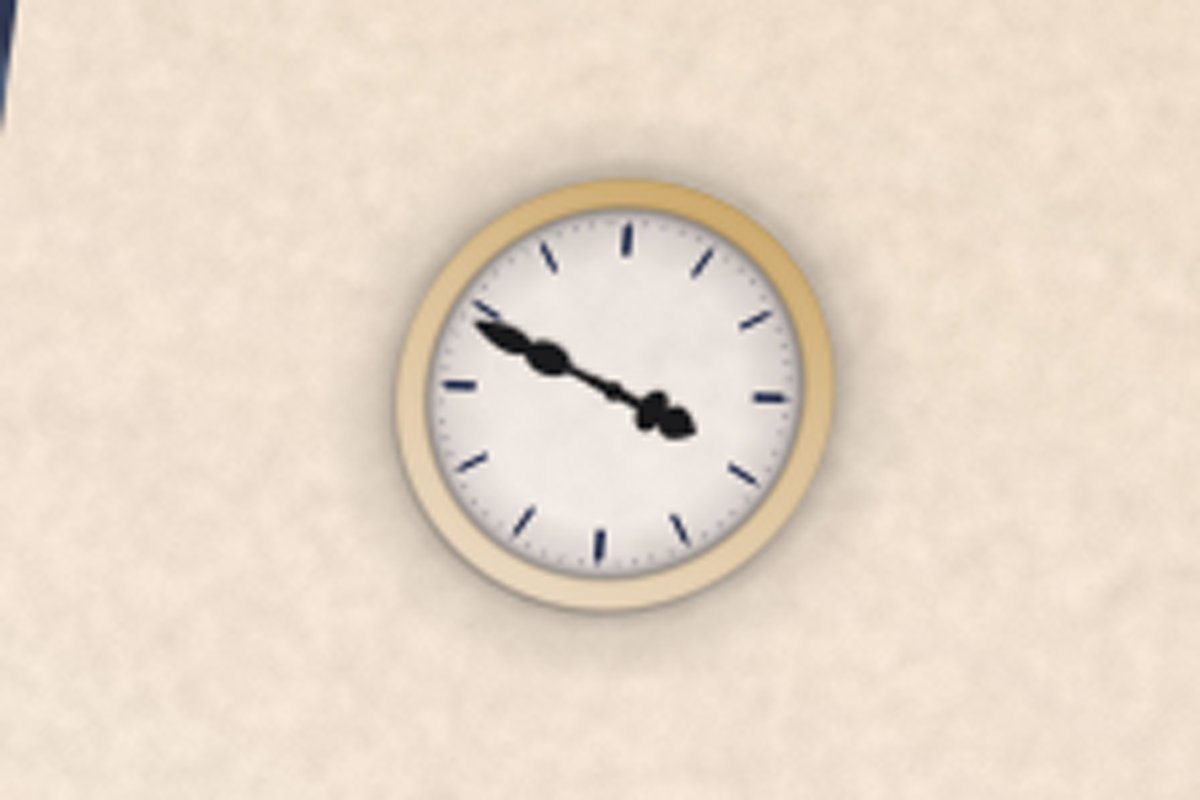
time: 3:49
